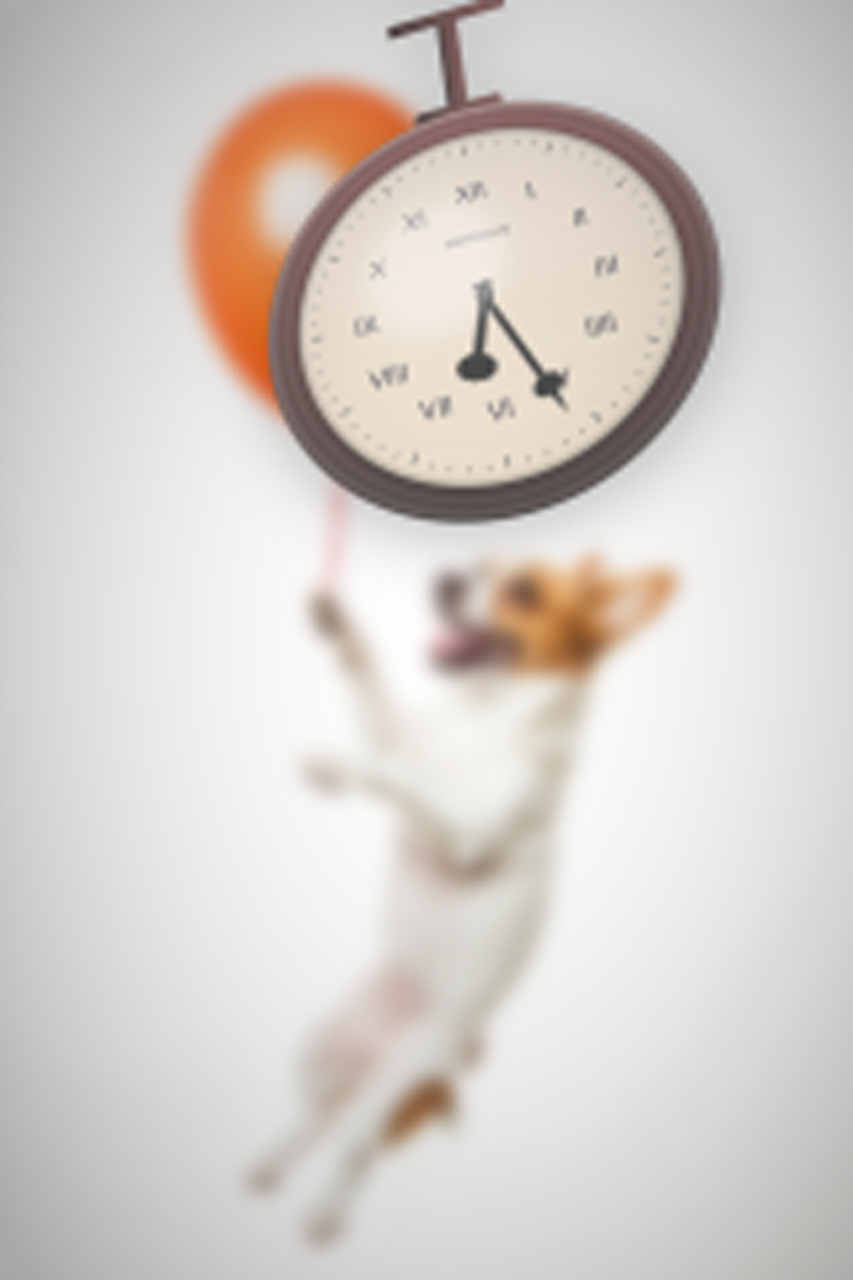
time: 6:26
